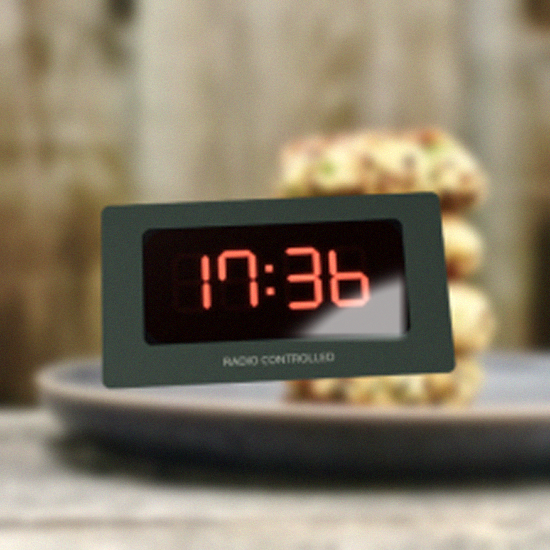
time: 17:36
